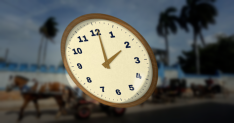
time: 2:01
